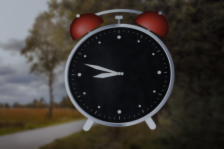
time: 8:48
